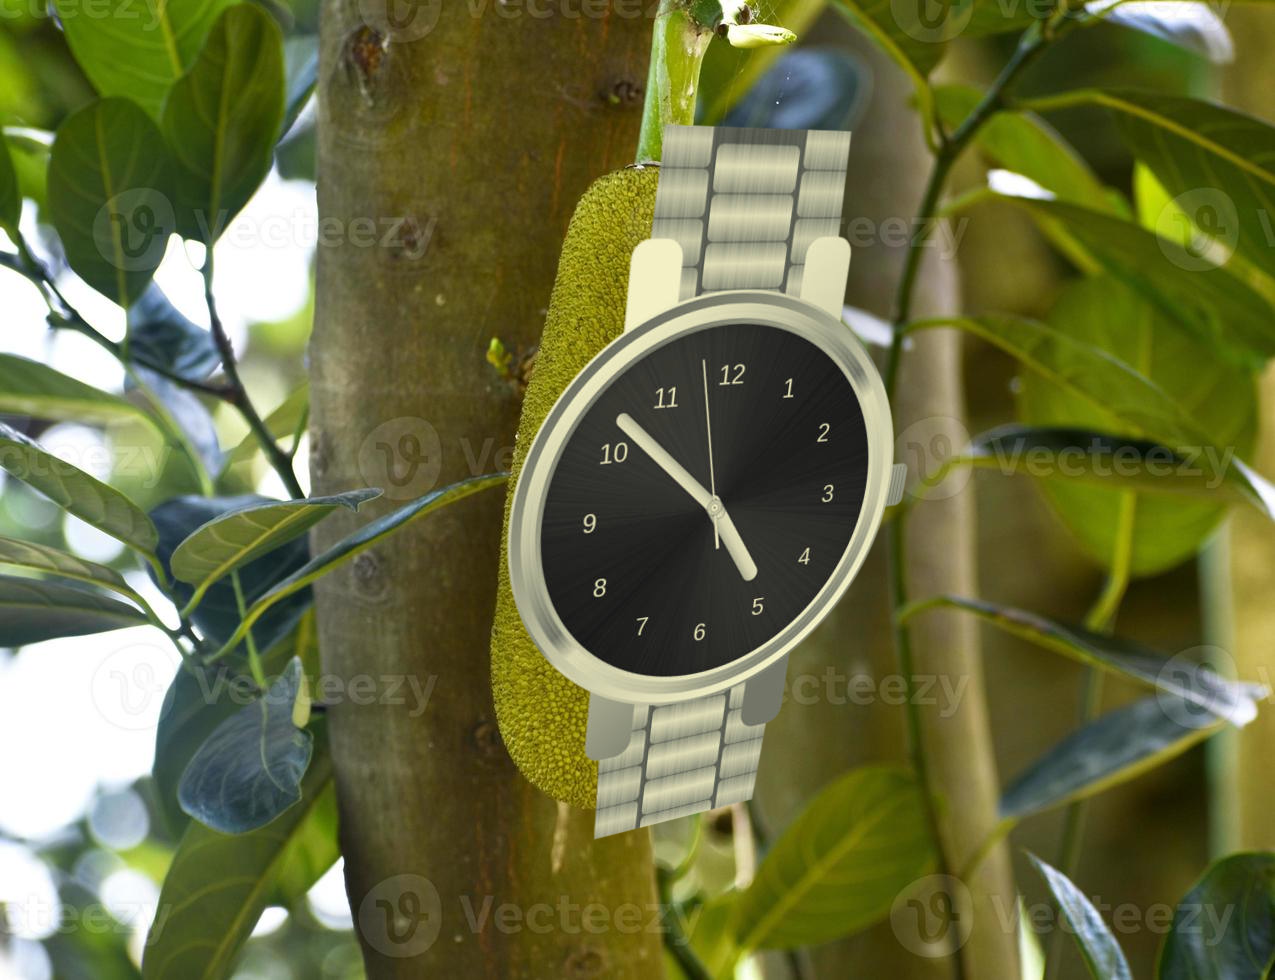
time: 4:51:58
